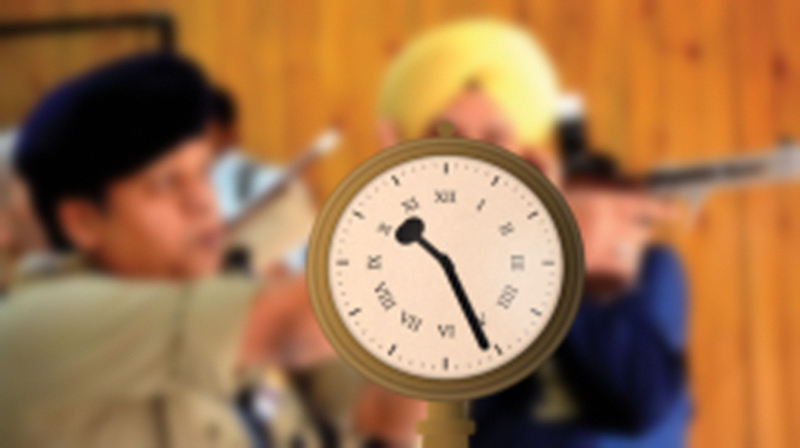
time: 10:26
